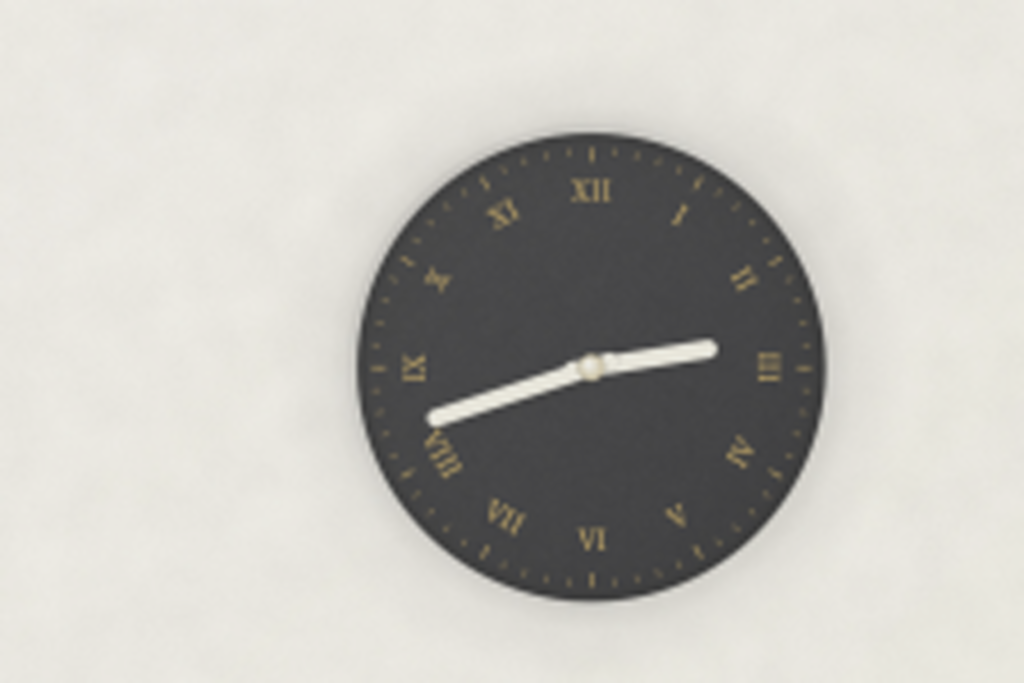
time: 2:42
